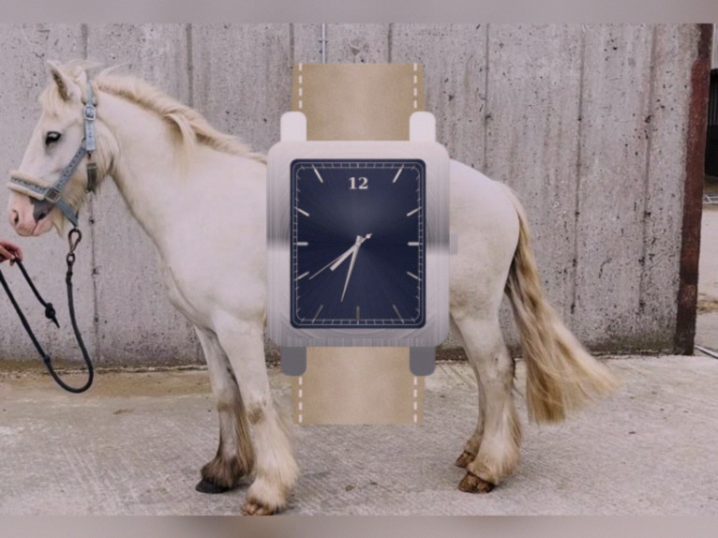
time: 7:32:39
